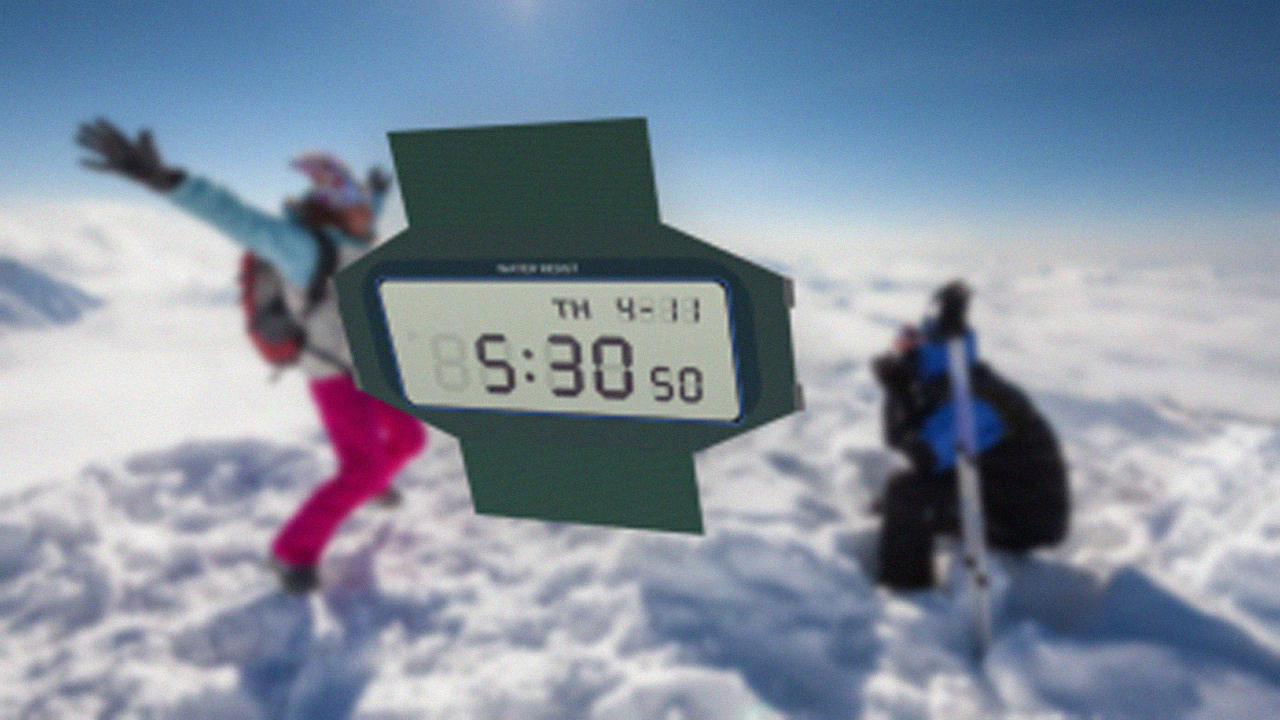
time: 5:30:50
